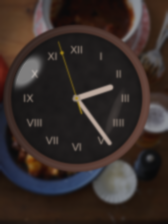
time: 2:23:57
